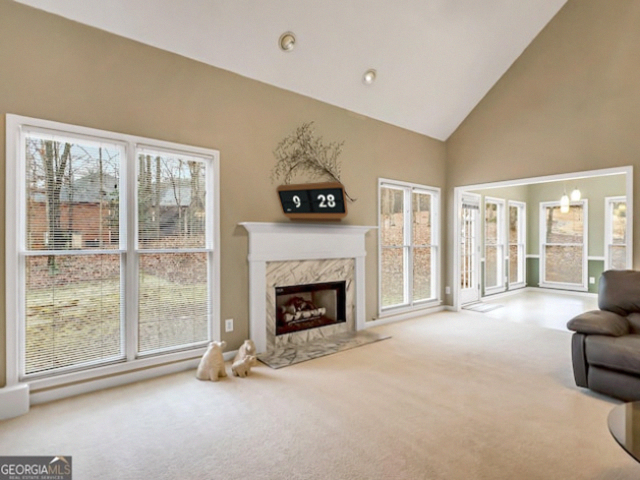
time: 9:28
